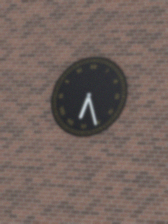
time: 6:26
